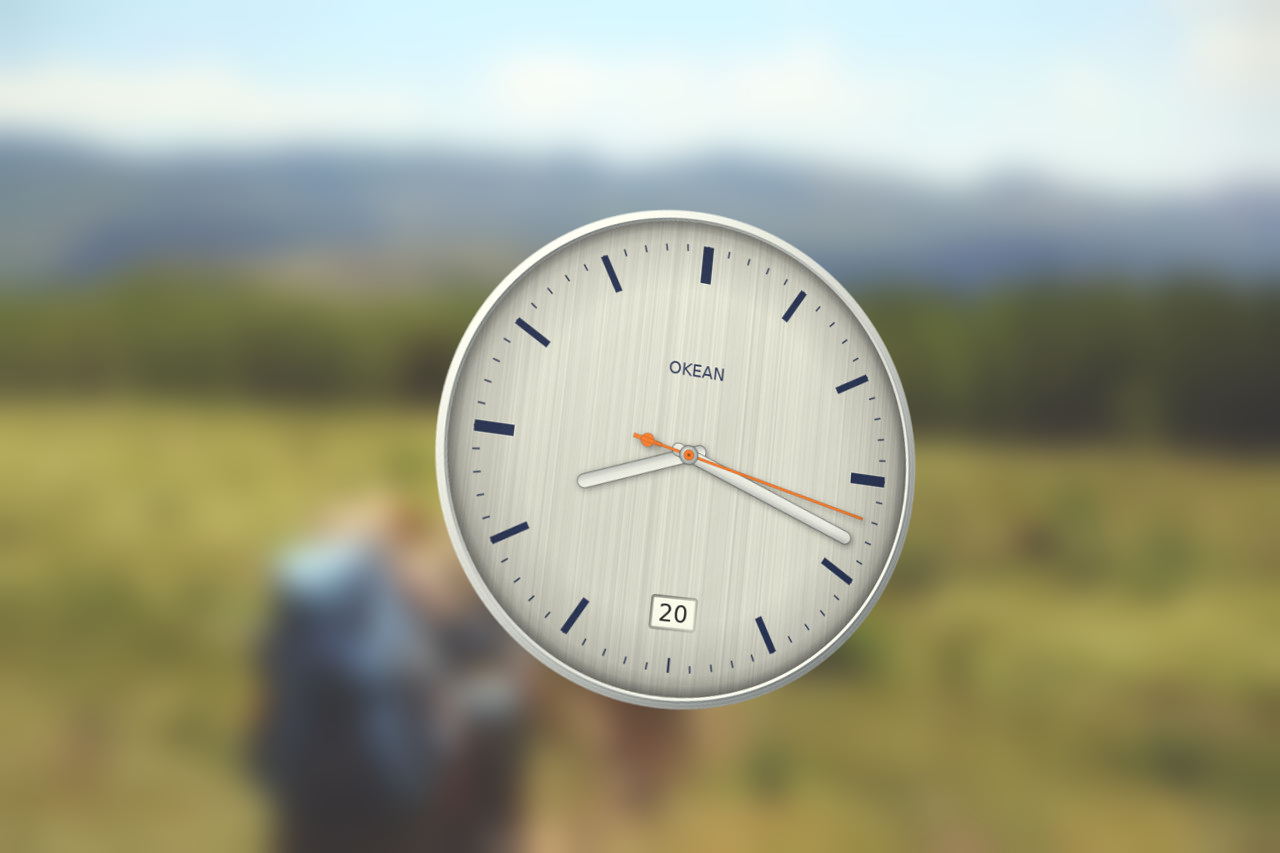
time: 8:18:17
